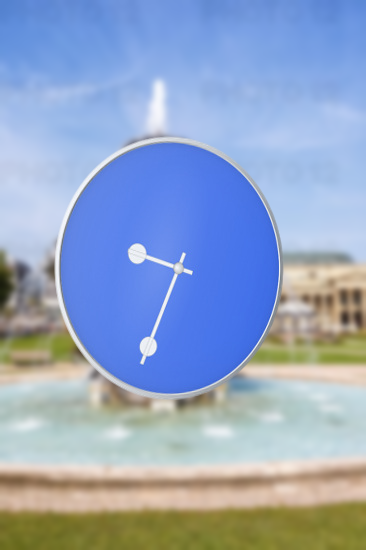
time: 9:34
